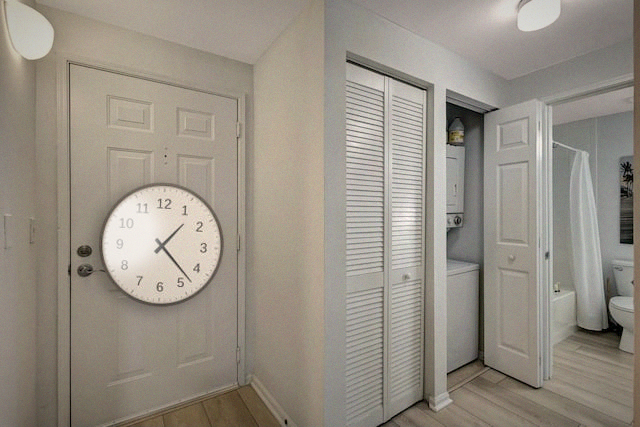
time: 1:23
